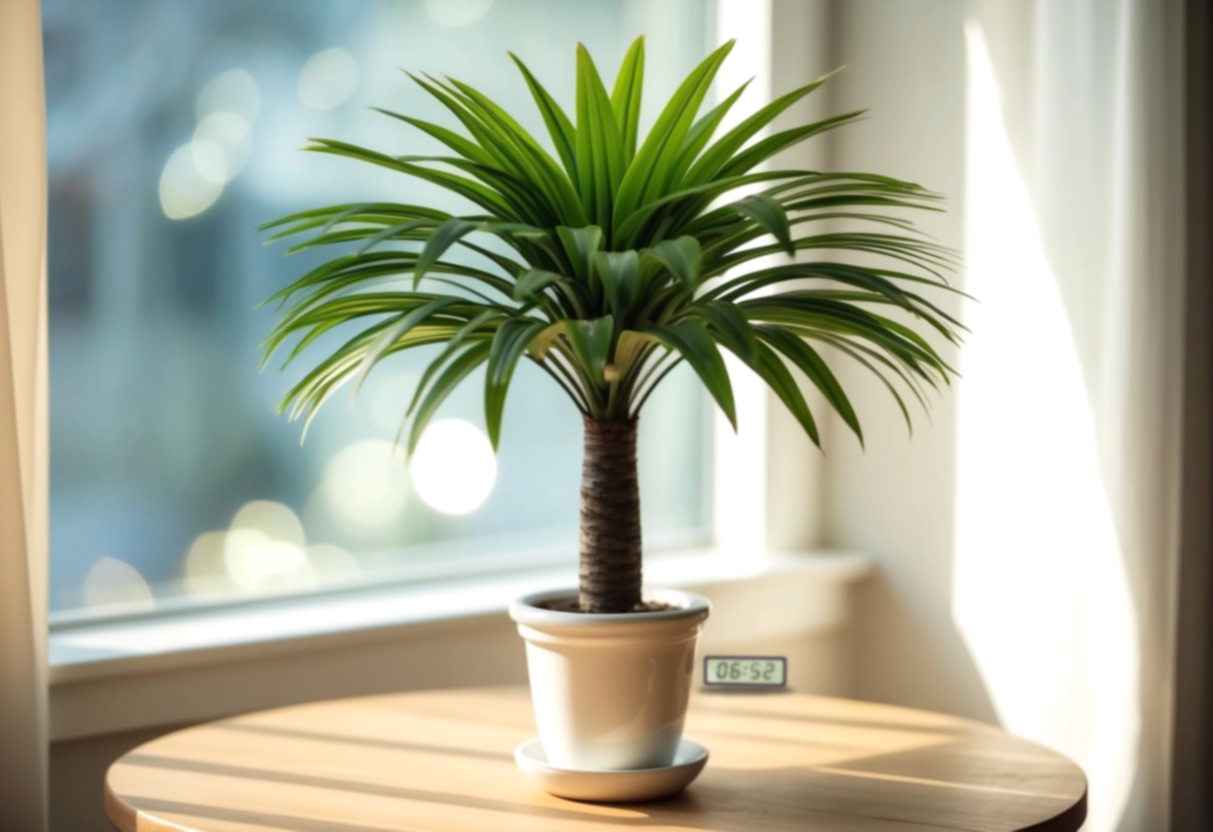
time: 6:52
